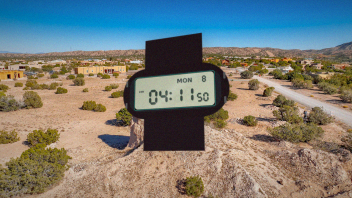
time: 4:11:50
